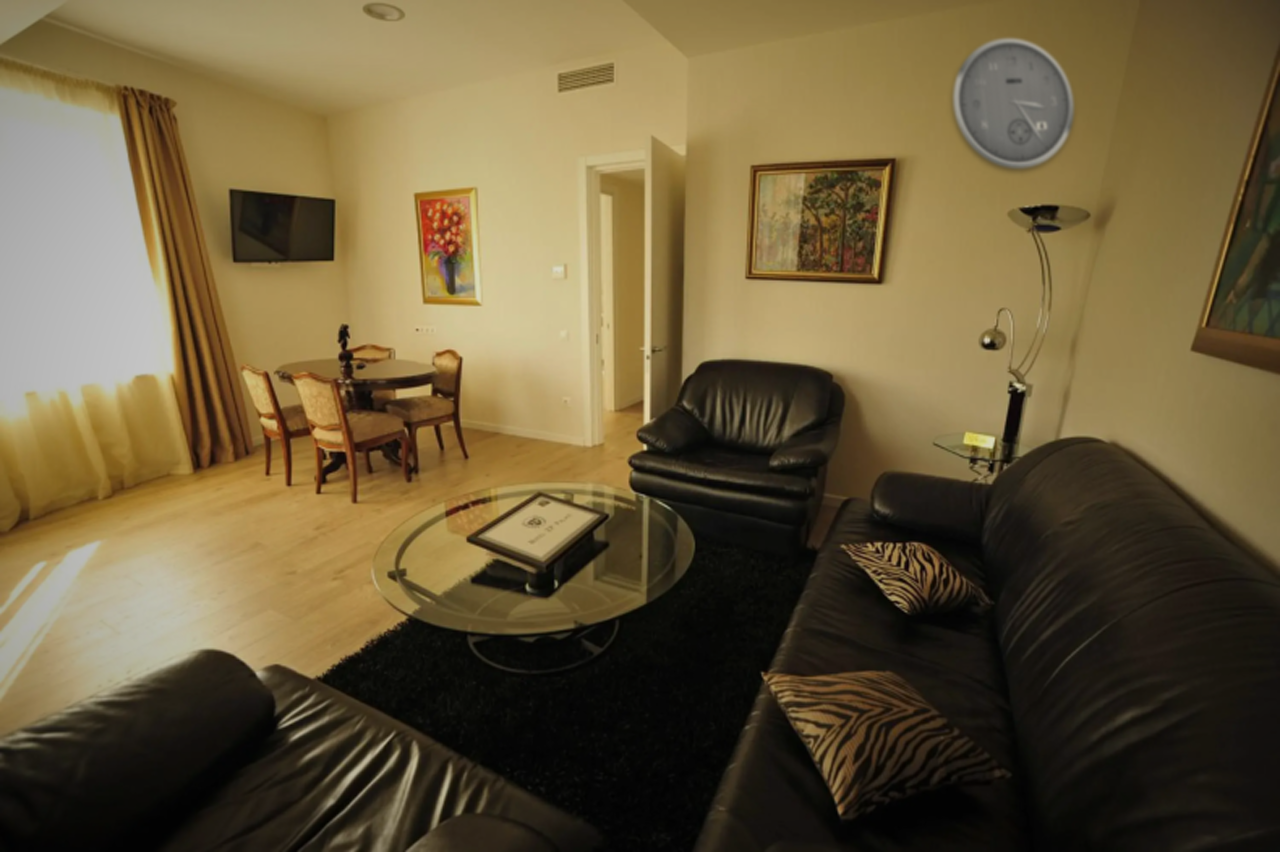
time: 3:25
